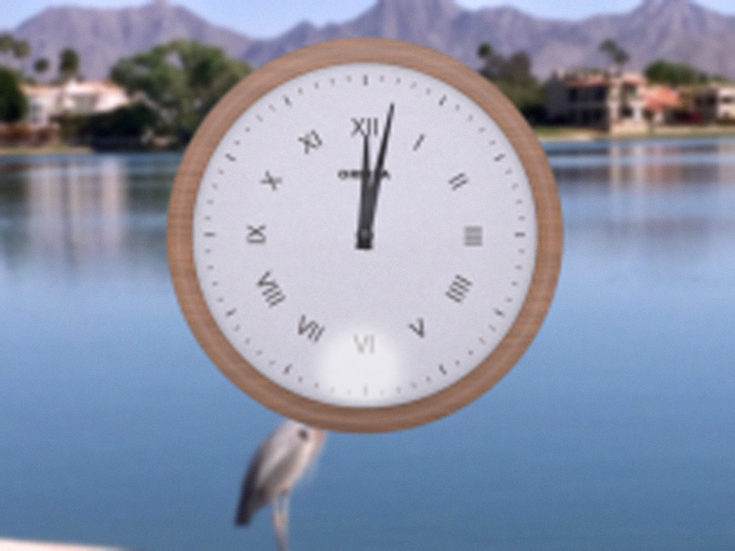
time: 12:02
